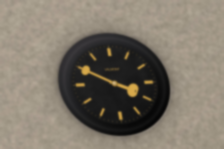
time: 3:50
